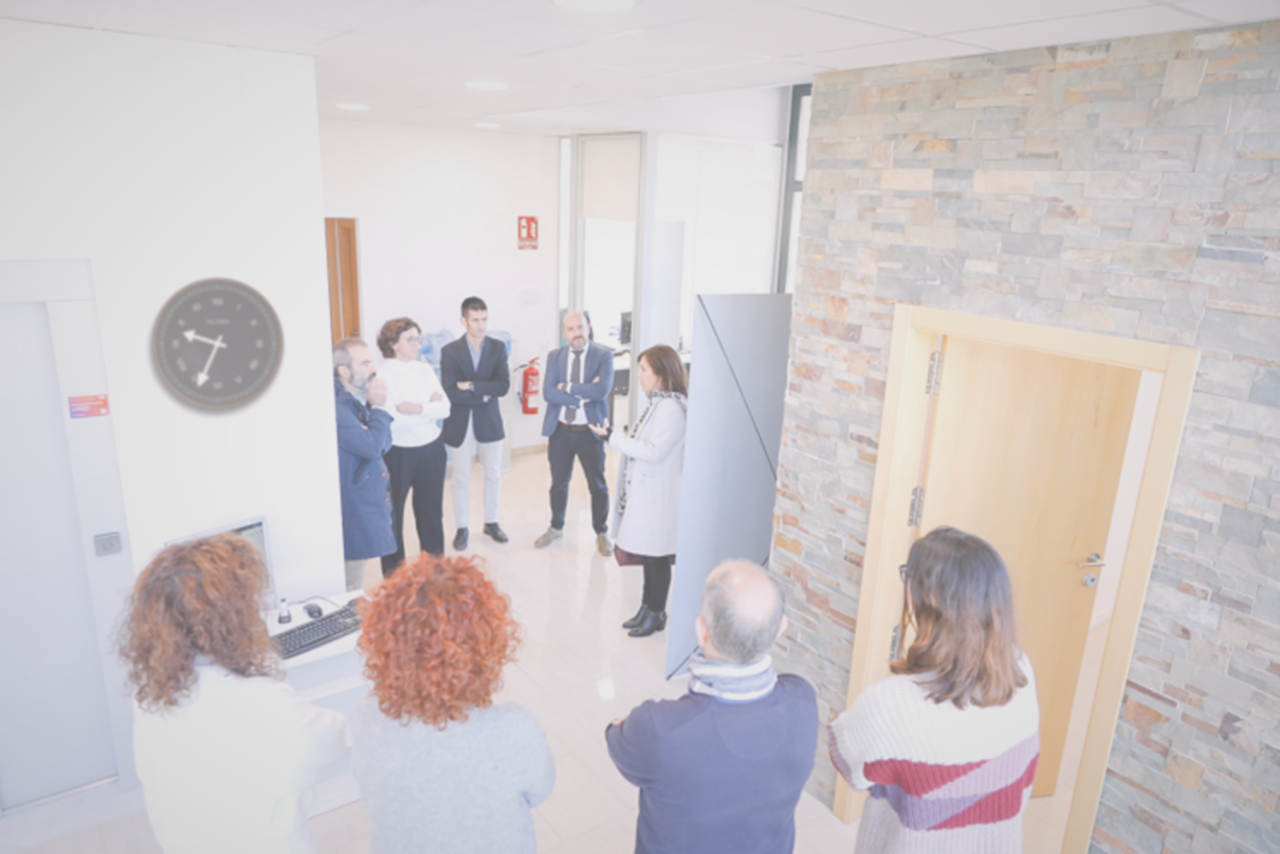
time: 9:34
